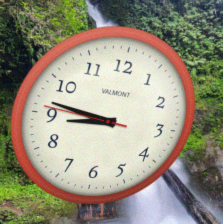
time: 8:46:46
